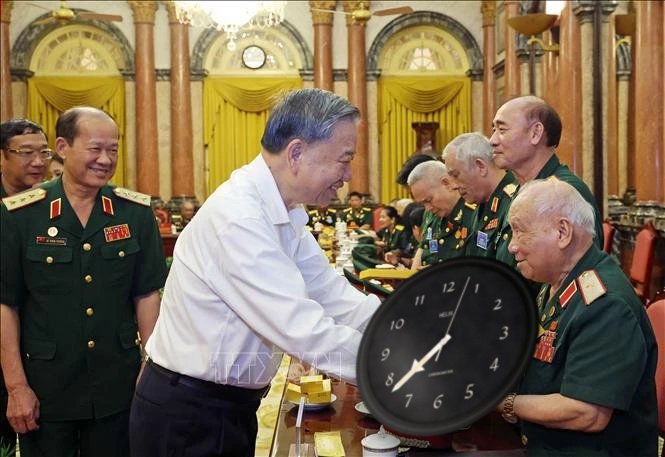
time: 7:38:03
